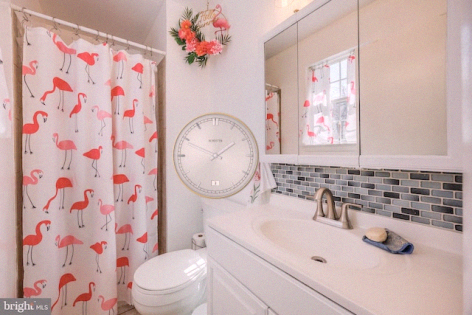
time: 1:49
